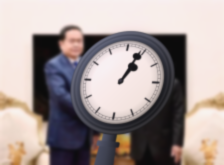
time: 1:04
